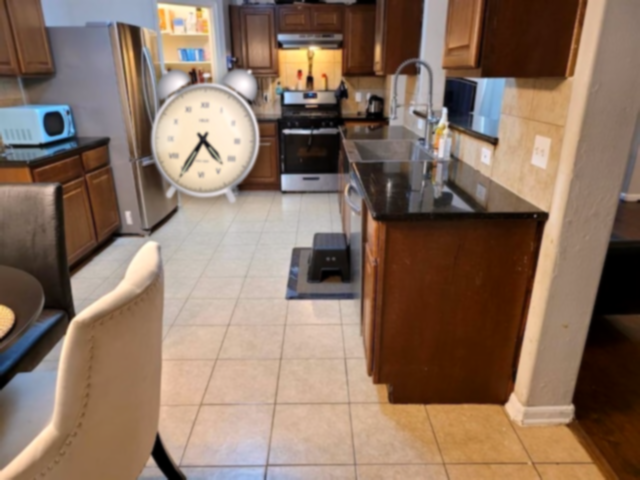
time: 4:35
